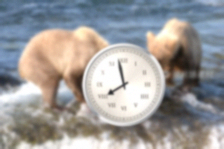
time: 7:58
